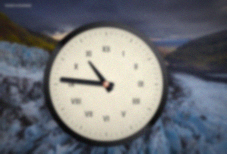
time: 10:46
